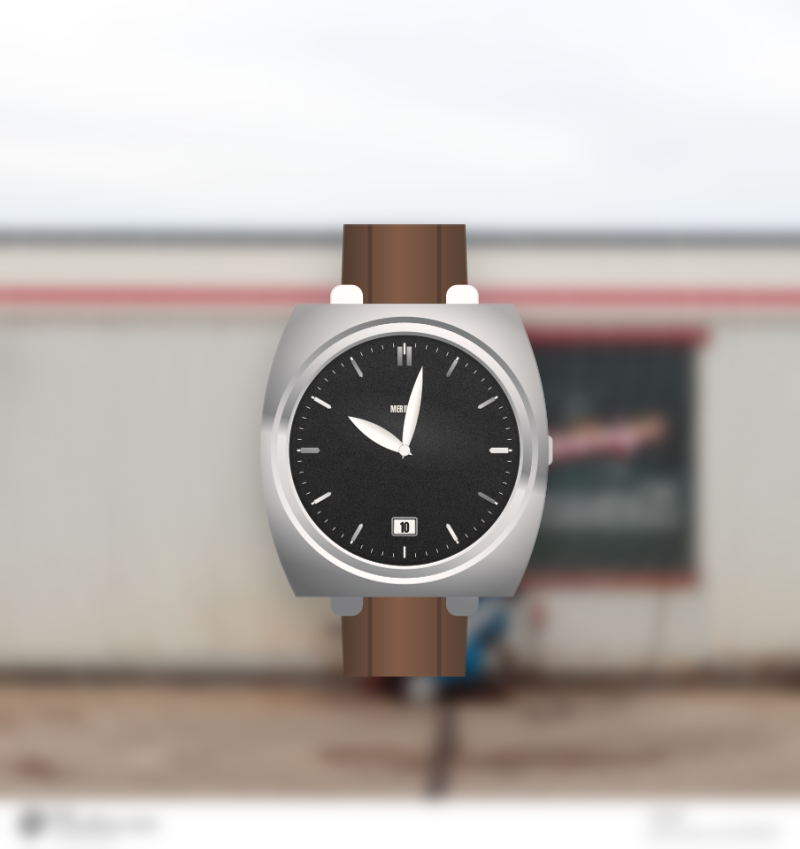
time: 10:02
